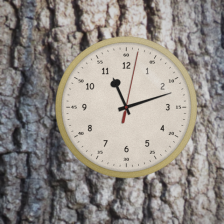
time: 11:12:02
